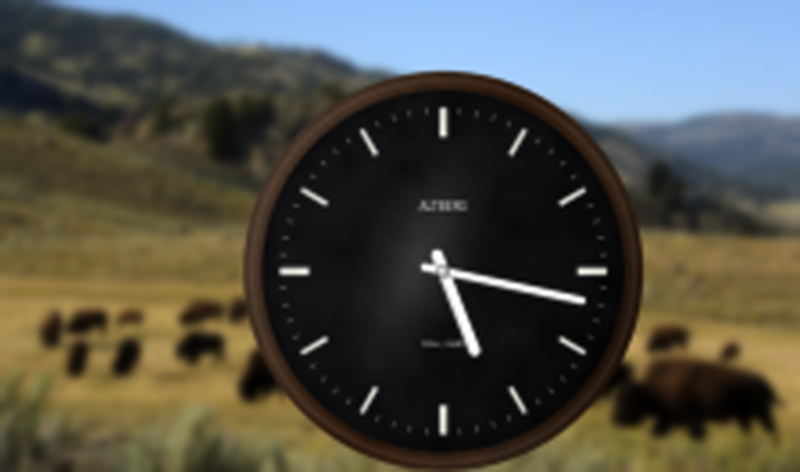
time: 5:17
